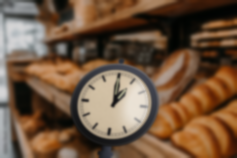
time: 1:00
